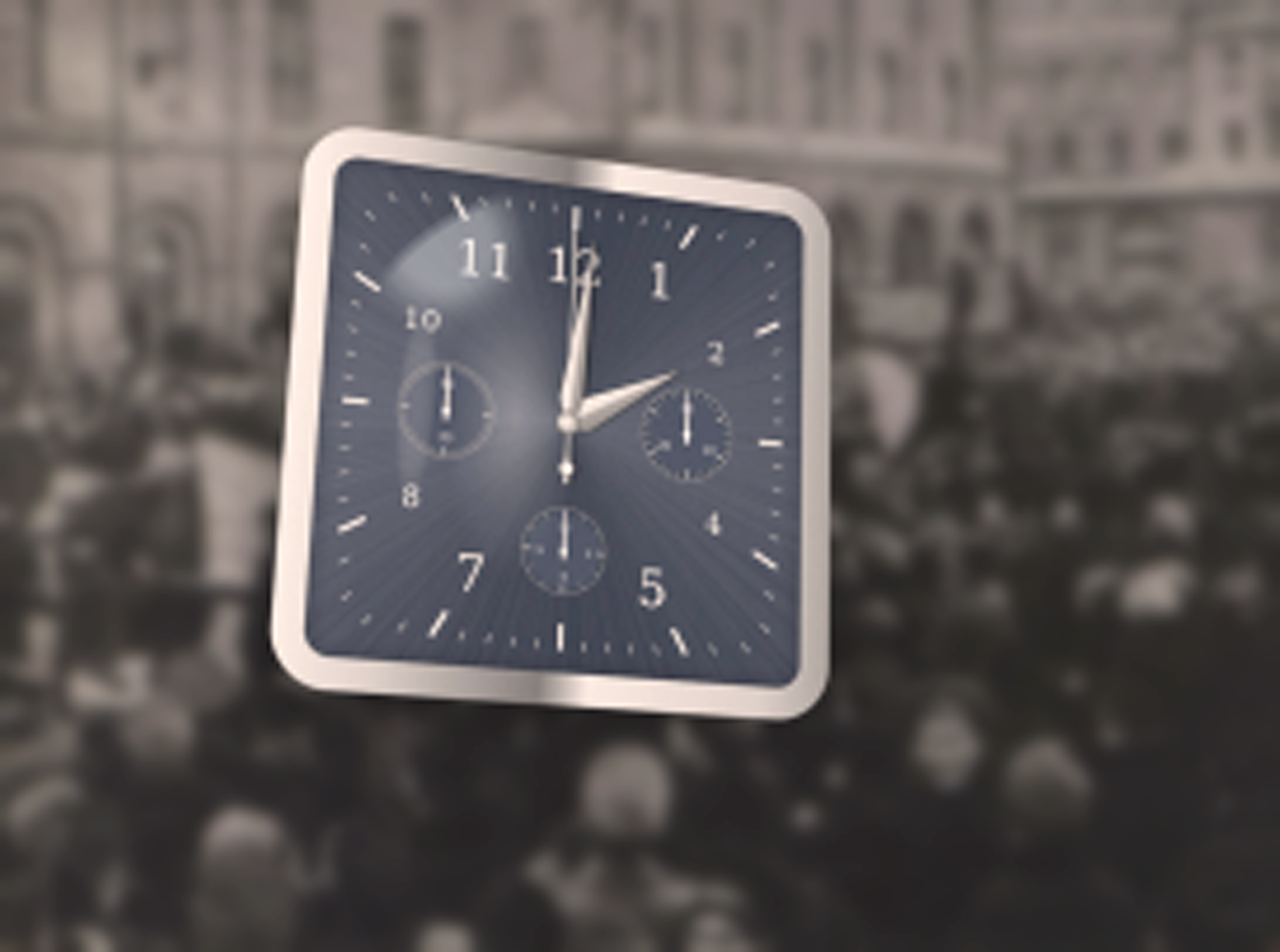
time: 2:01
